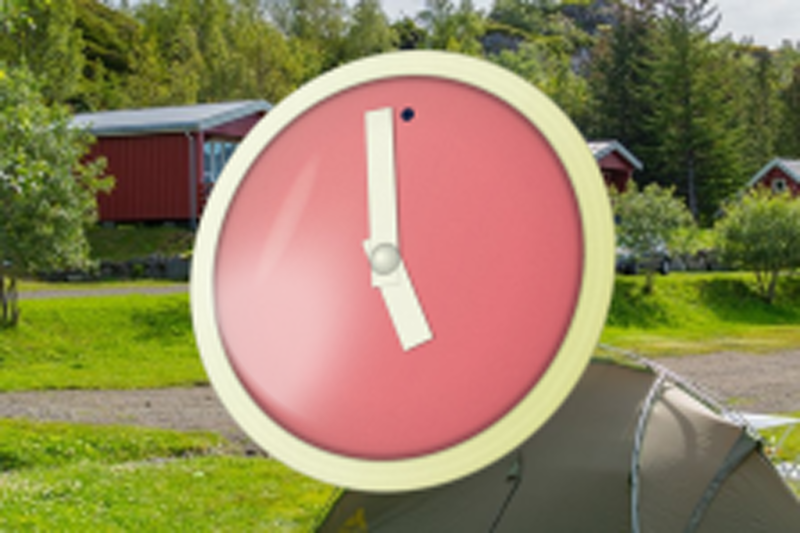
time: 4:58
